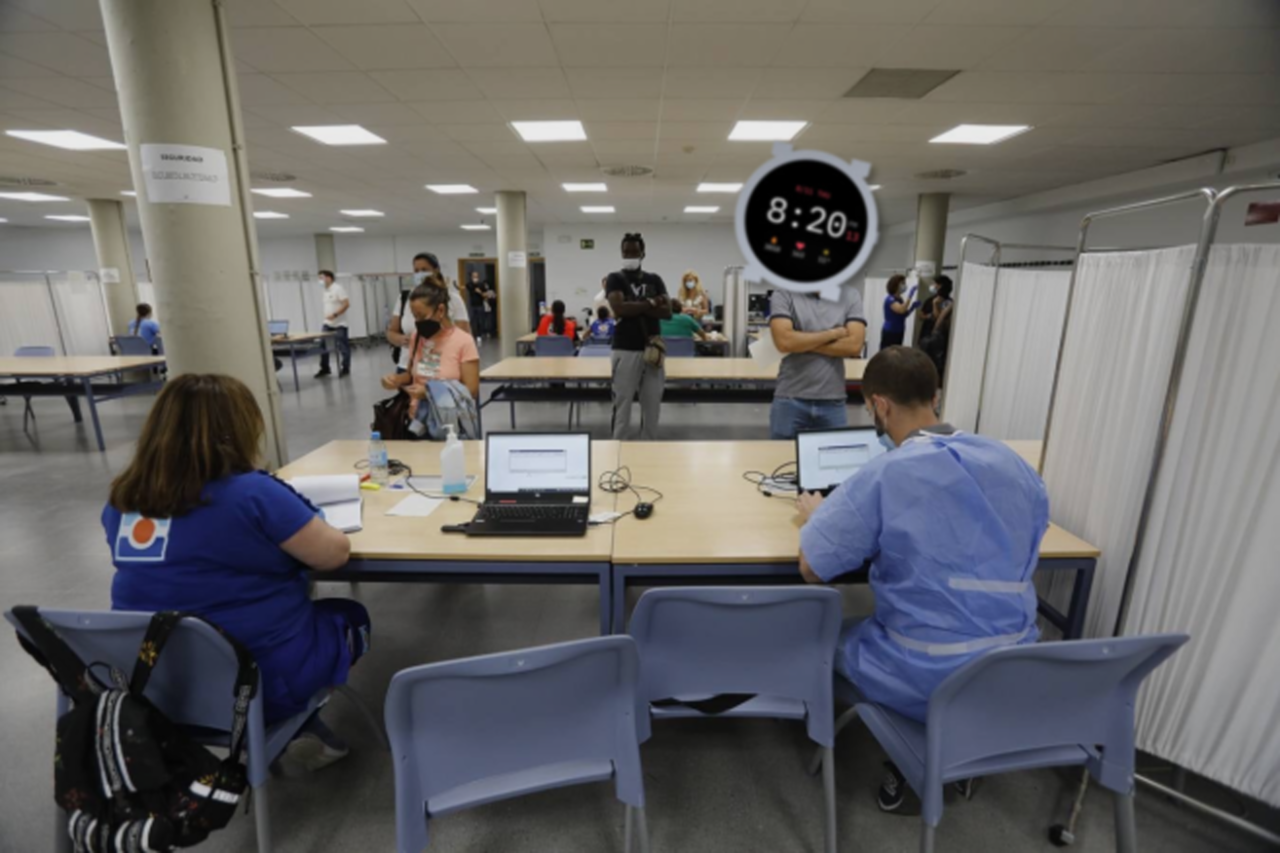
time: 8:20
